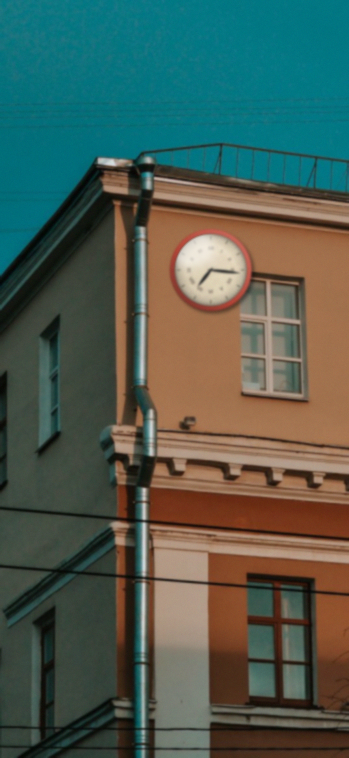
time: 7:16
